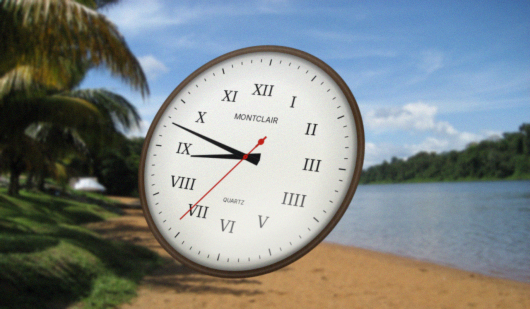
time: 8:47:36
